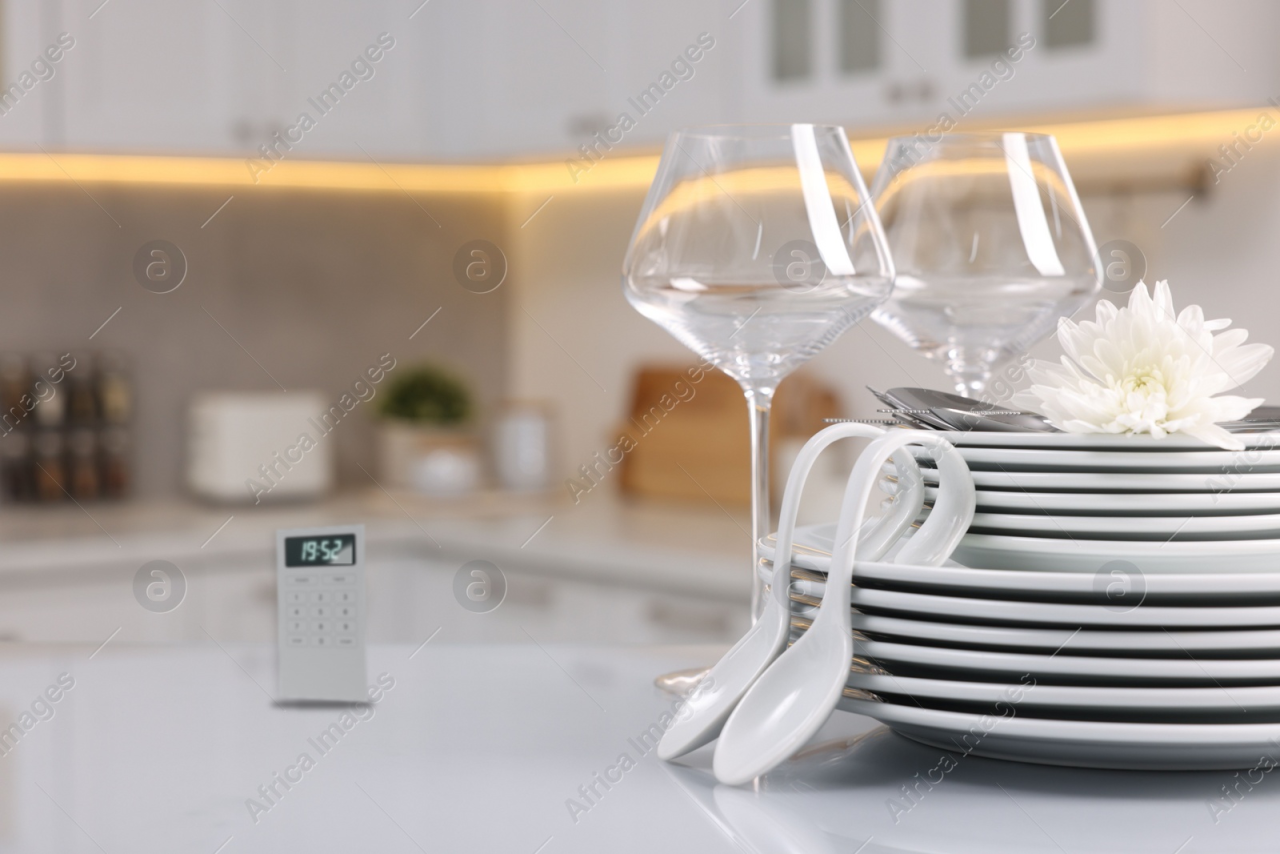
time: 19:52
